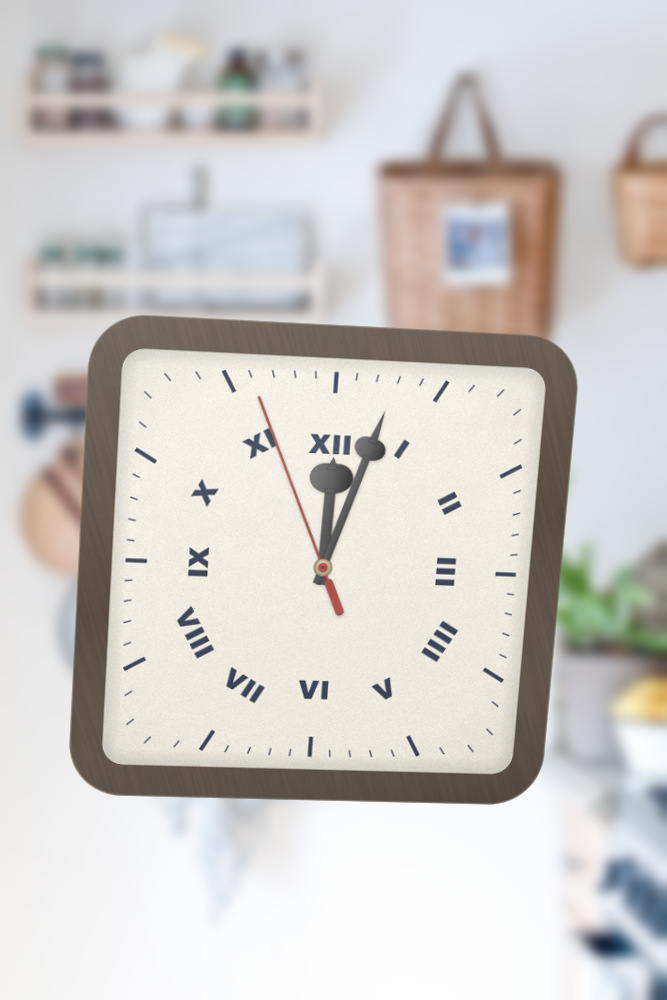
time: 12:02:56
